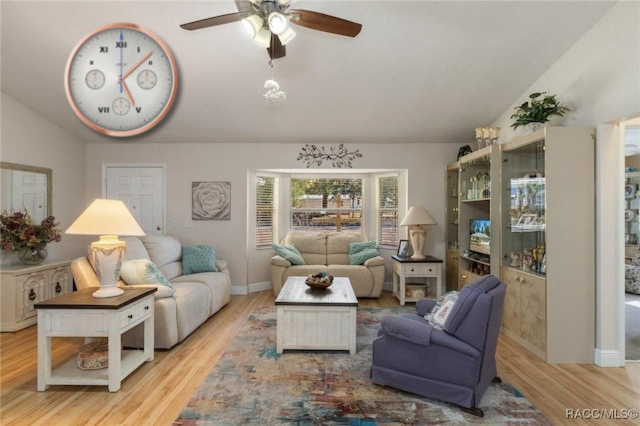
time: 5:08
